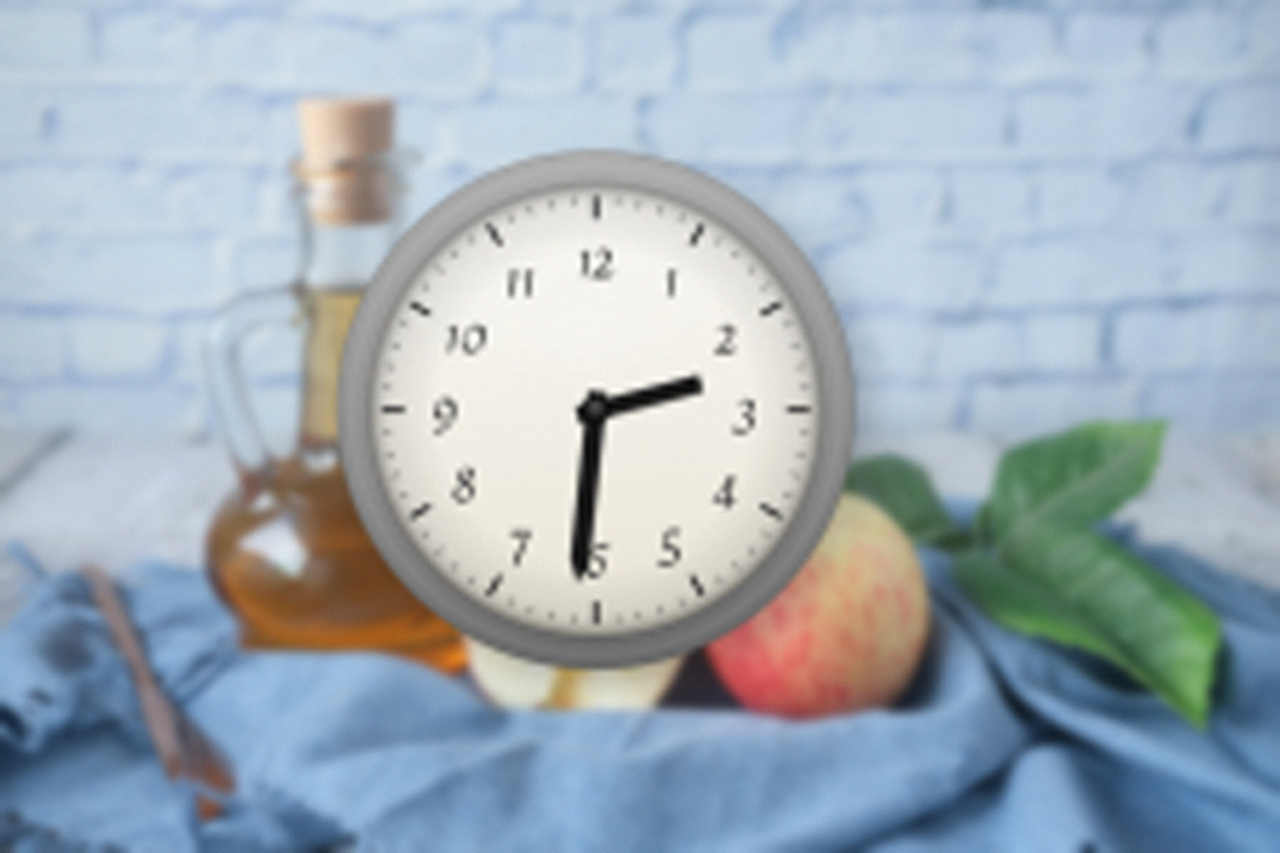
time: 2:31
